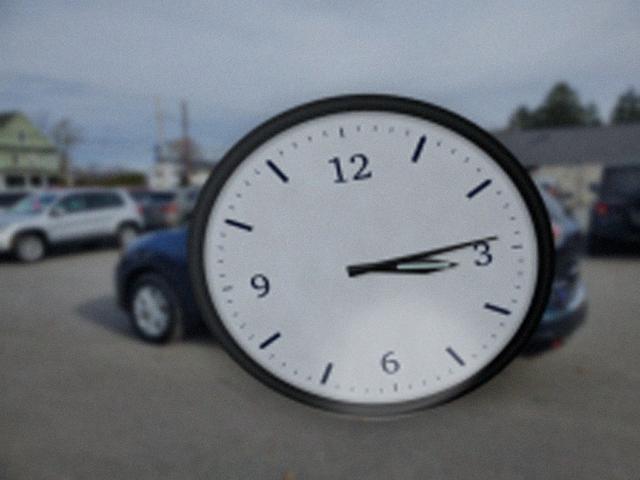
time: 3:14
